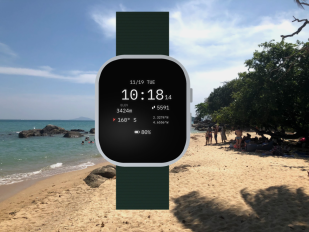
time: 10:18
